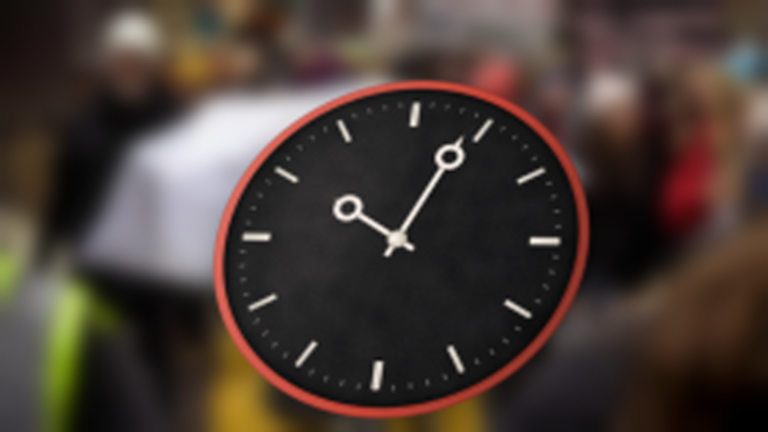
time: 10:04
